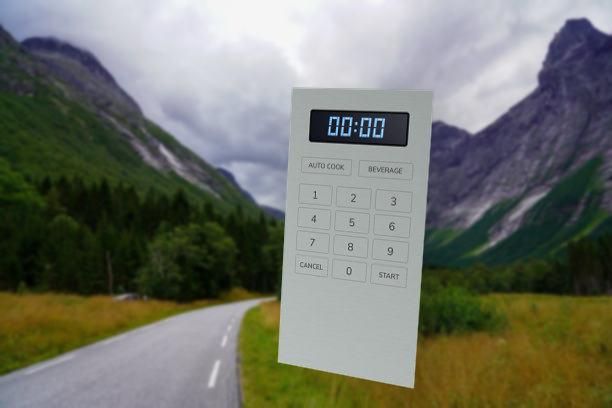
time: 0:00
